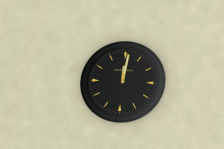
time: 12:01
